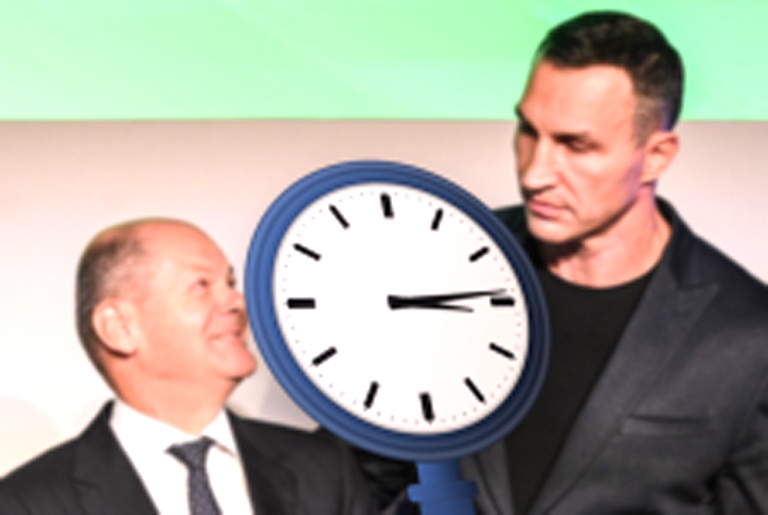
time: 3:14
